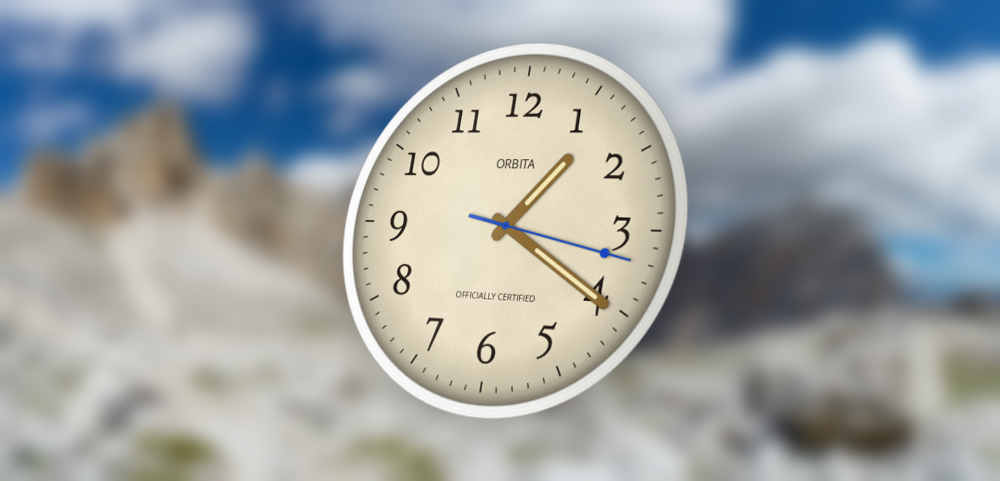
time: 1:20:17
